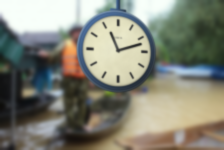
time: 11:12
